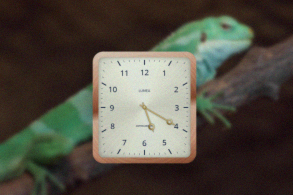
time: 5:20
